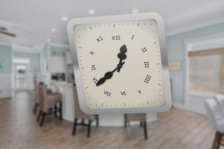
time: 12:39
